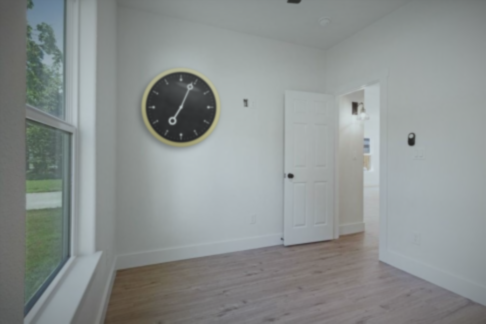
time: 7:04
